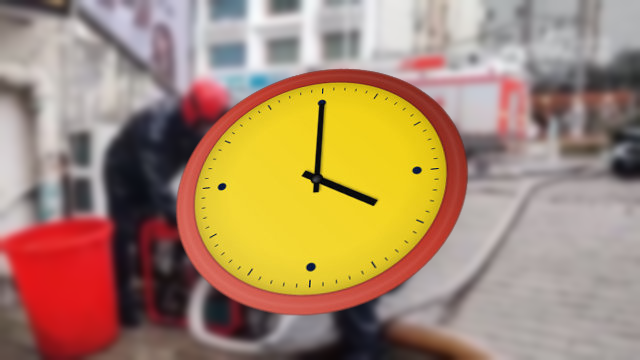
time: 4:00
